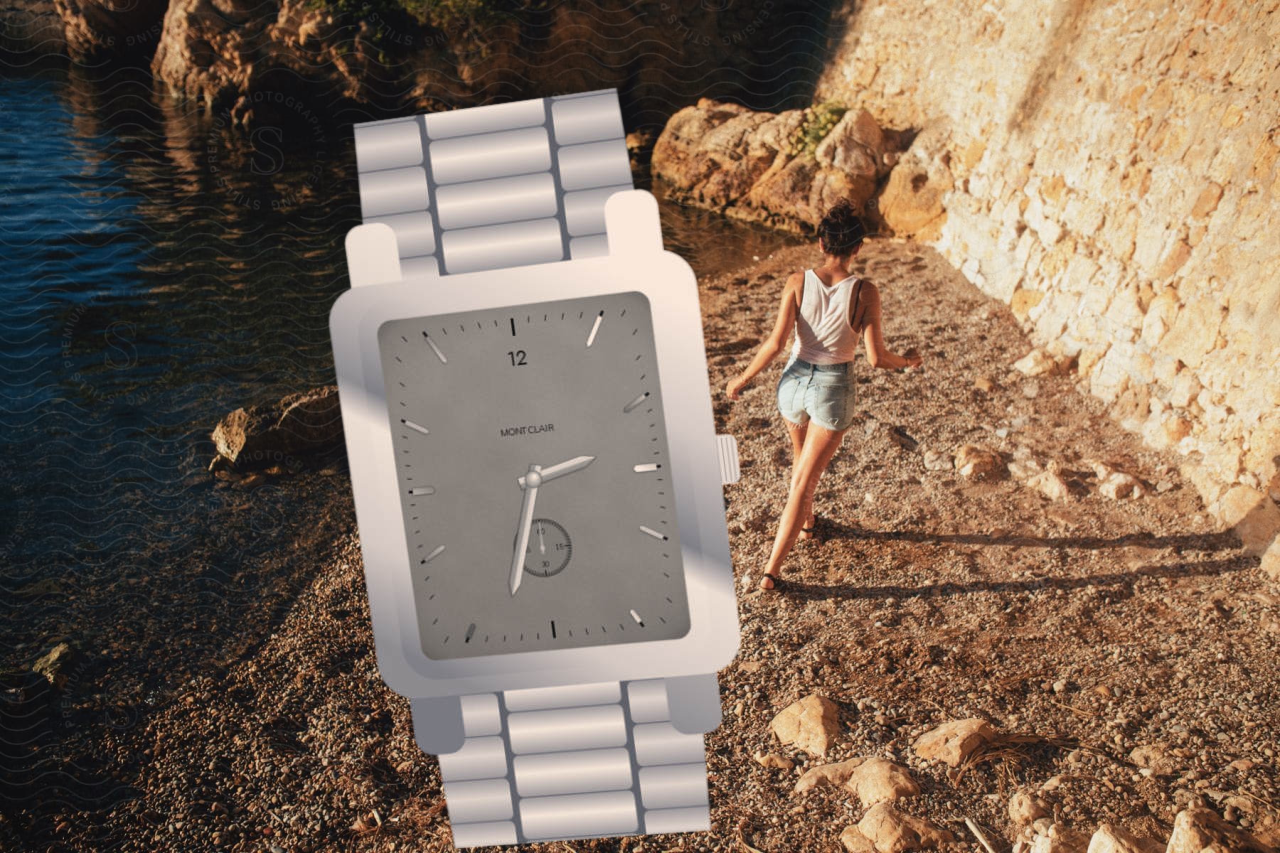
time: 2:33
